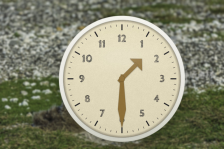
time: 1:30
